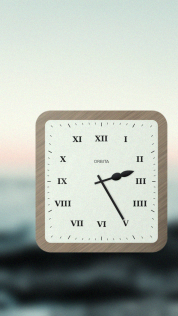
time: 2:25
